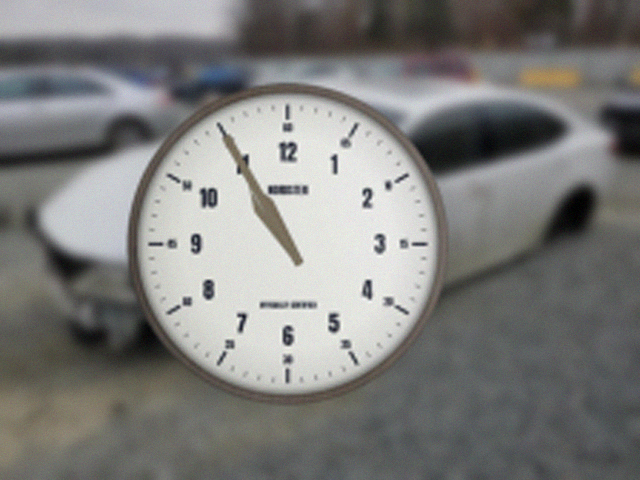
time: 10:55
